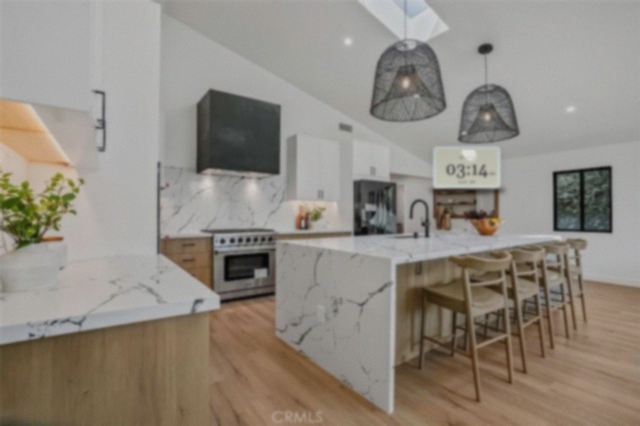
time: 3:14
